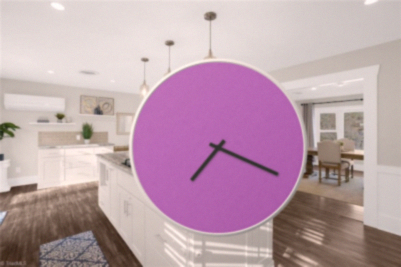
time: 7:19
